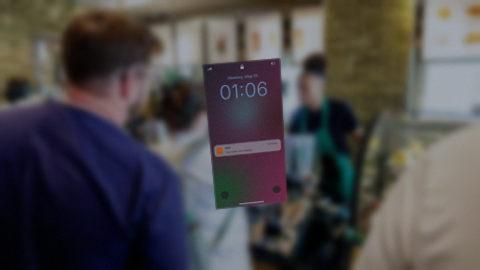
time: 1:06
